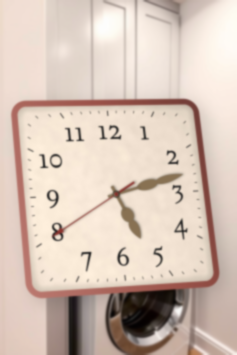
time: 5:12:40
